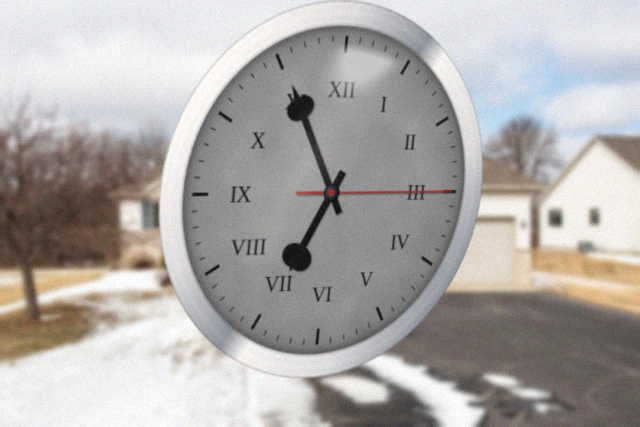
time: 6:55:15
